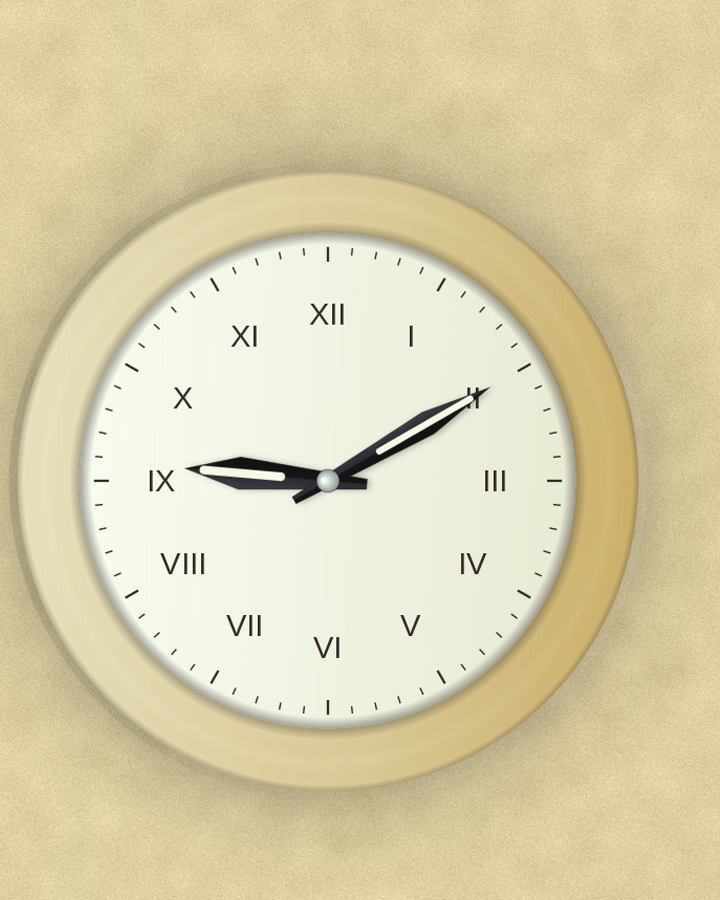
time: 9:10
